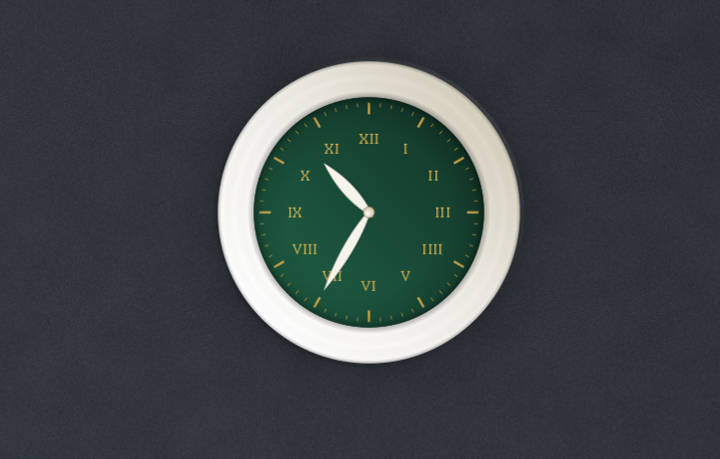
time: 10:35
